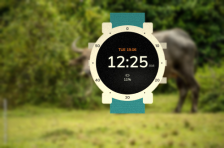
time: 12:25
